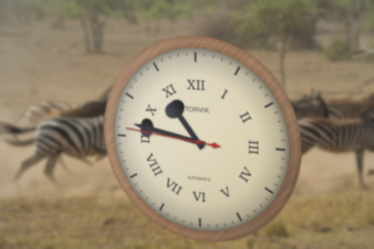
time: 10:46:46
